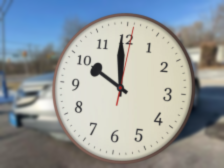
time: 9:59:01
